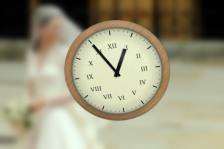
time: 12:55
